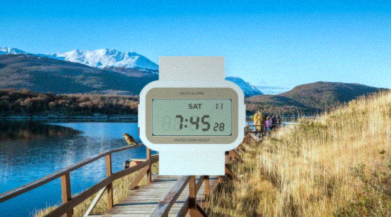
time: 7:45
